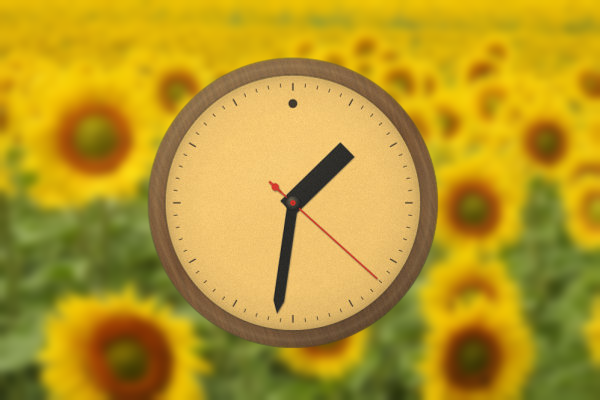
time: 1:31:22
